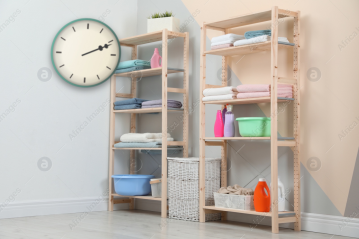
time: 2:11
